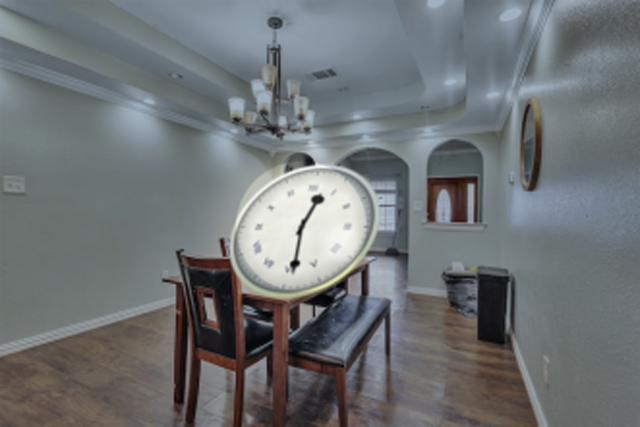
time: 12:29
